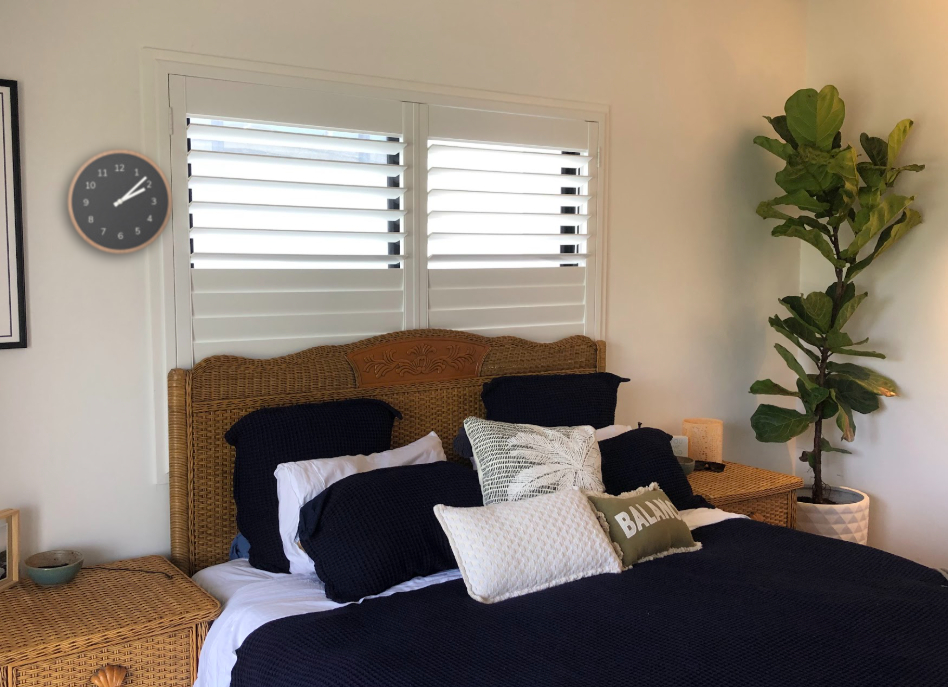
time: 2:08
